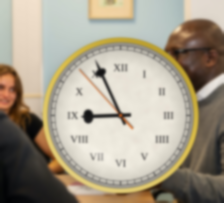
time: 8:55:53
